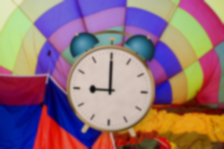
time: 9:00
